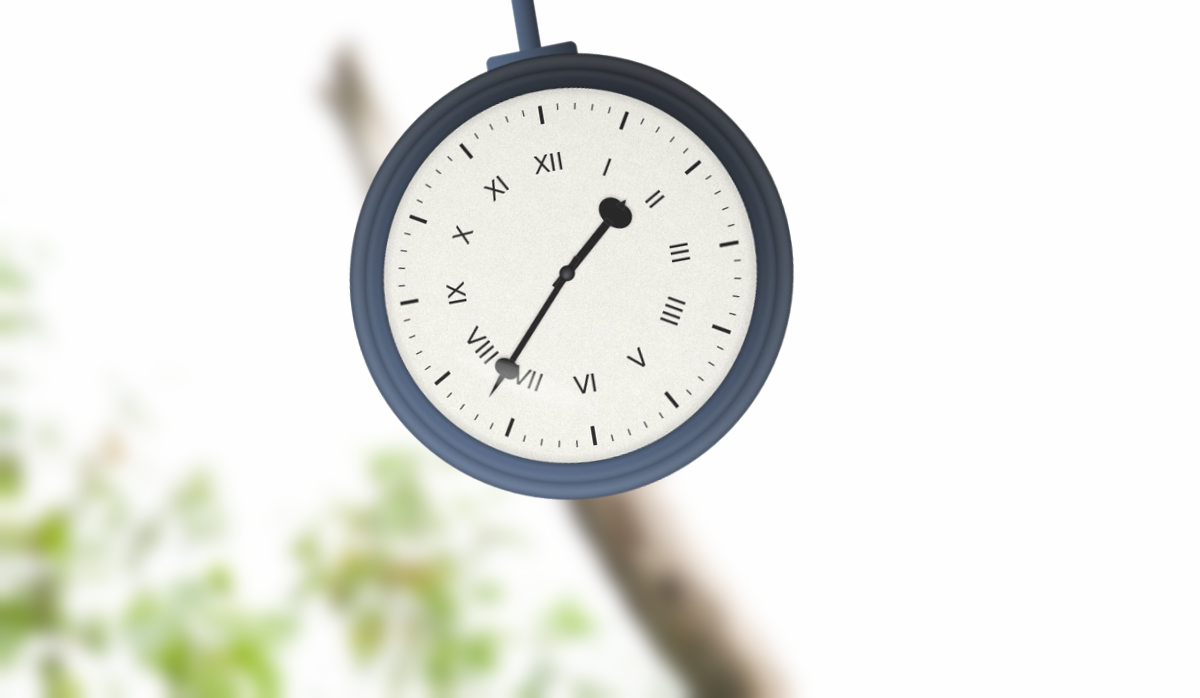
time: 1:37
